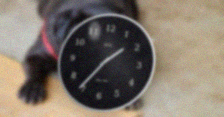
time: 1:36
